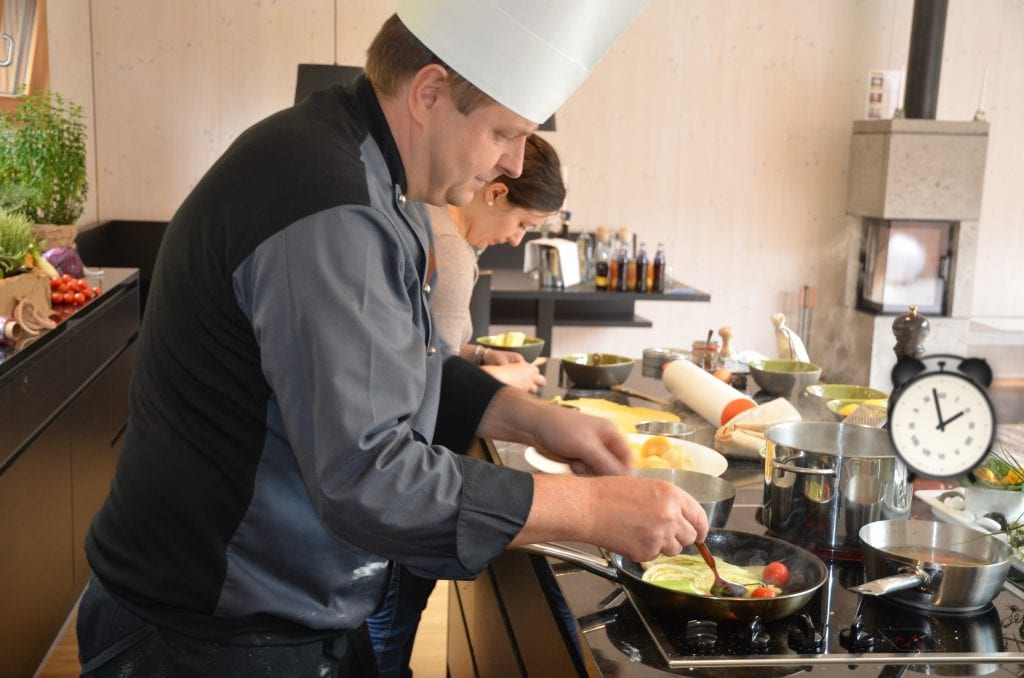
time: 1:58
